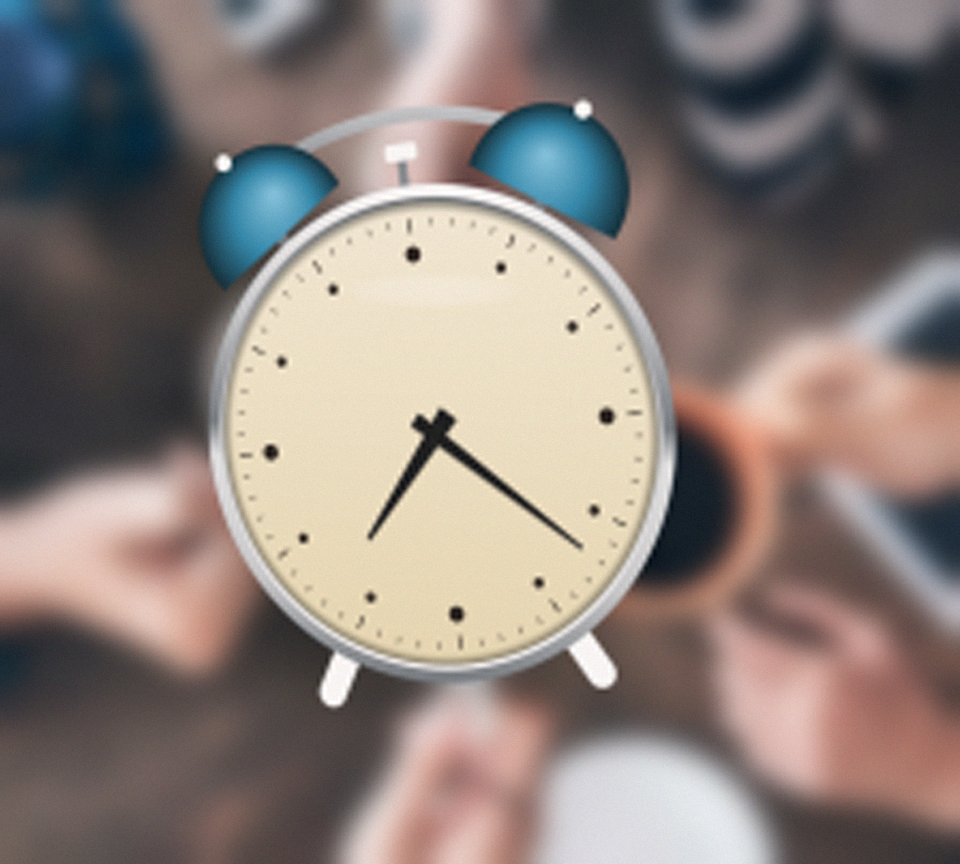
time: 7:22
